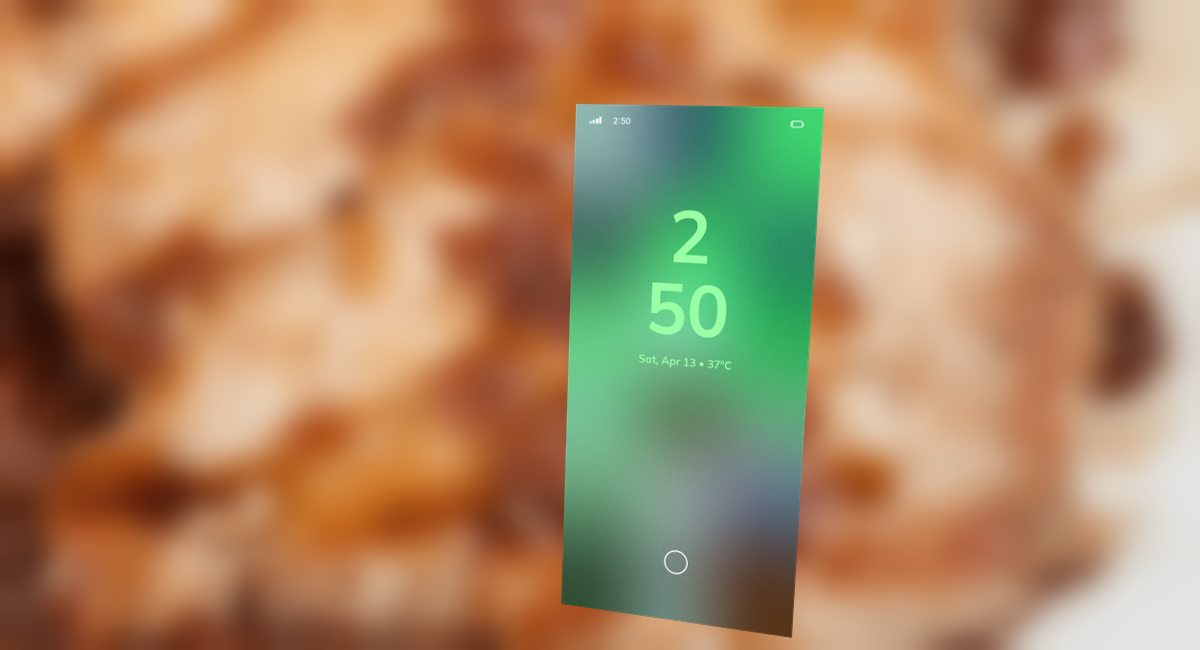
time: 2:50
